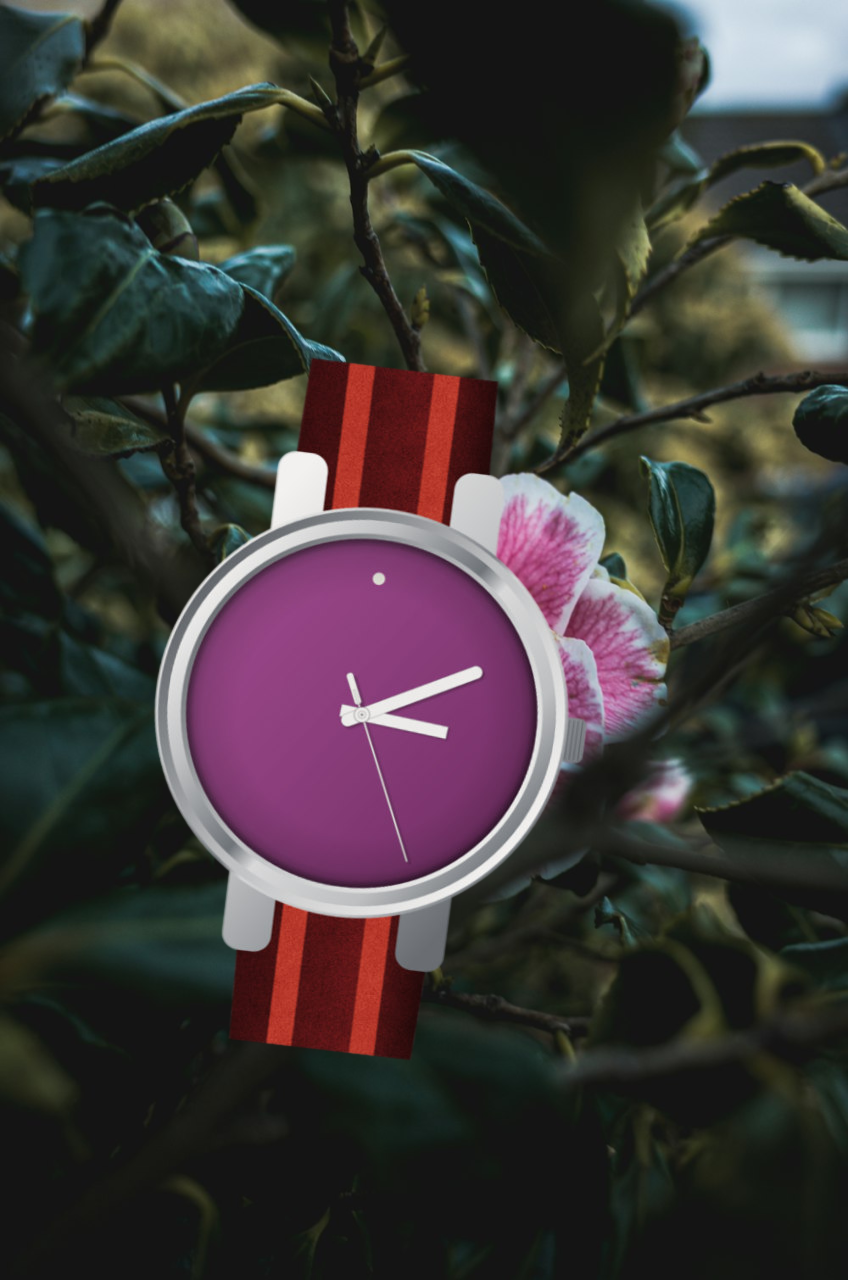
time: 3:10:26
